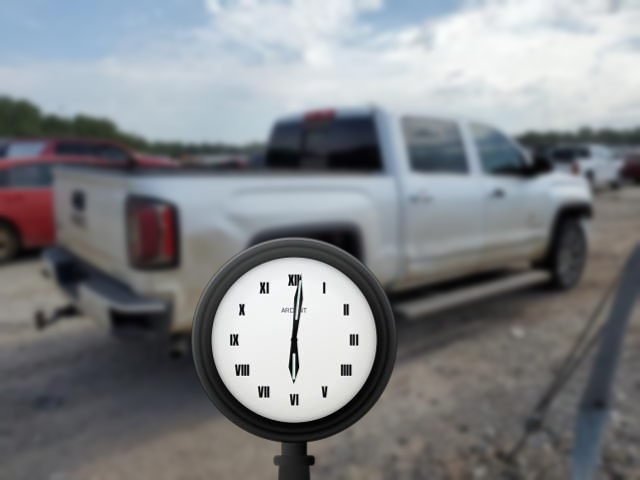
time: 6:01
